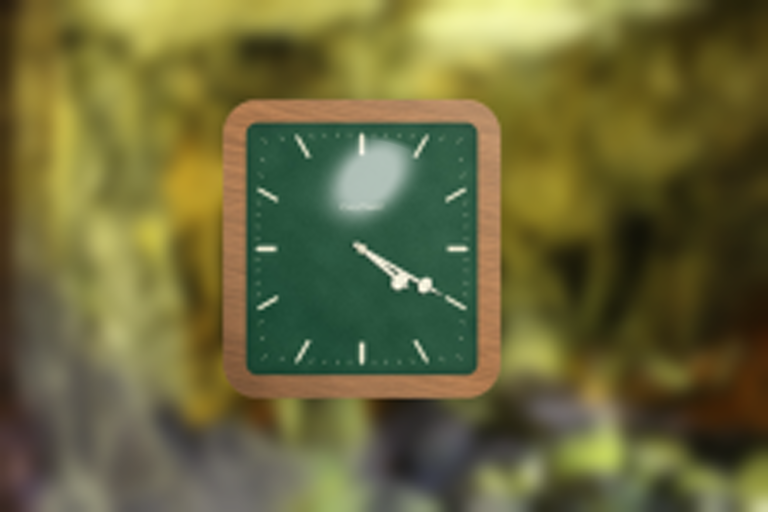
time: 4:20
